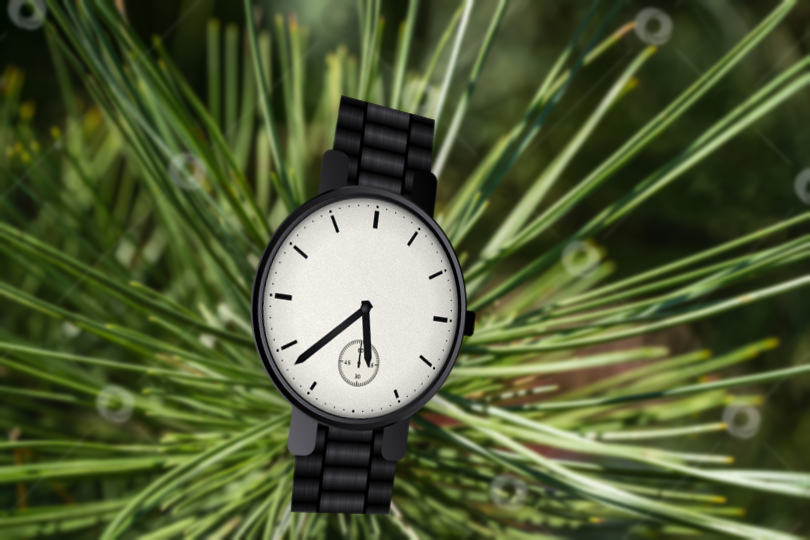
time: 5:38
